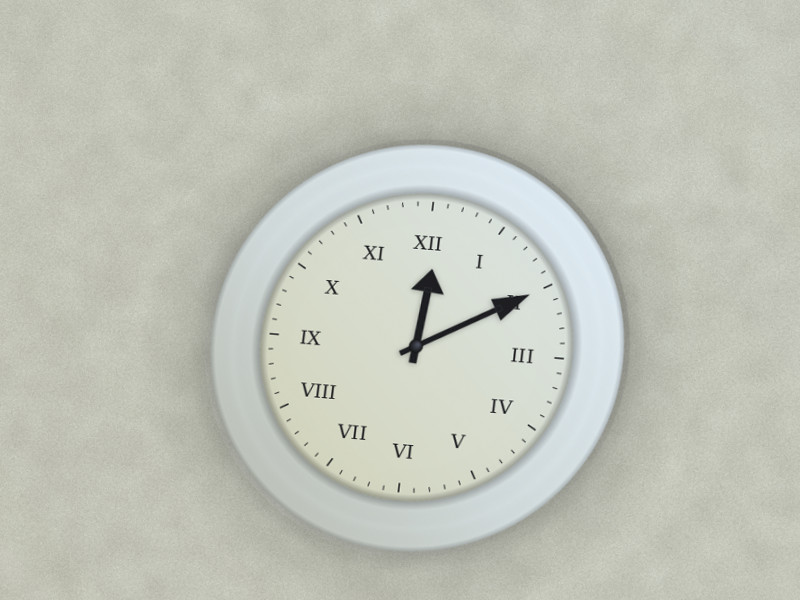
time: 12:10
